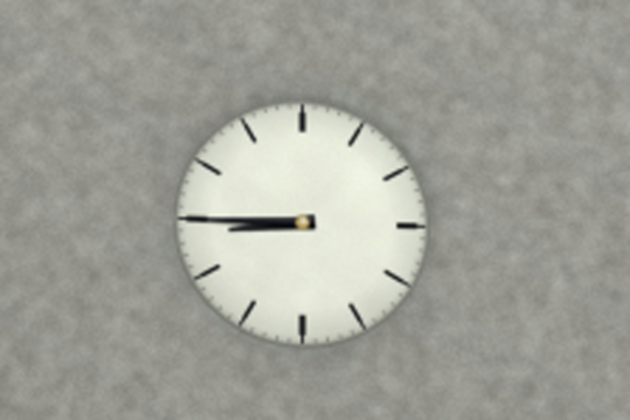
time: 8:45
